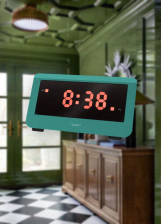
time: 8:38
